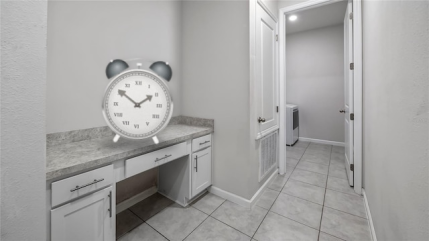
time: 1:51
